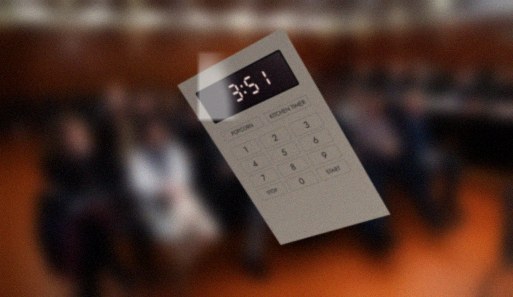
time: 3:51
